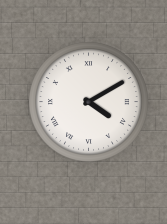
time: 4:10
